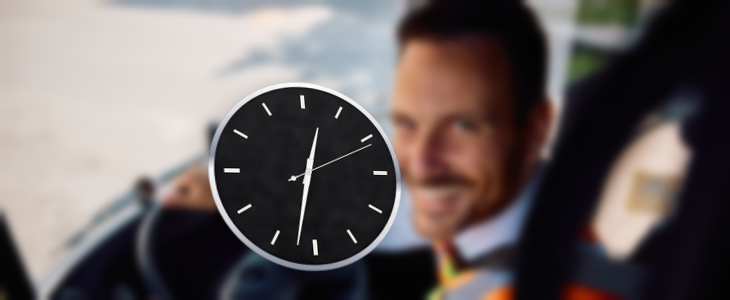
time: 12:32:11
